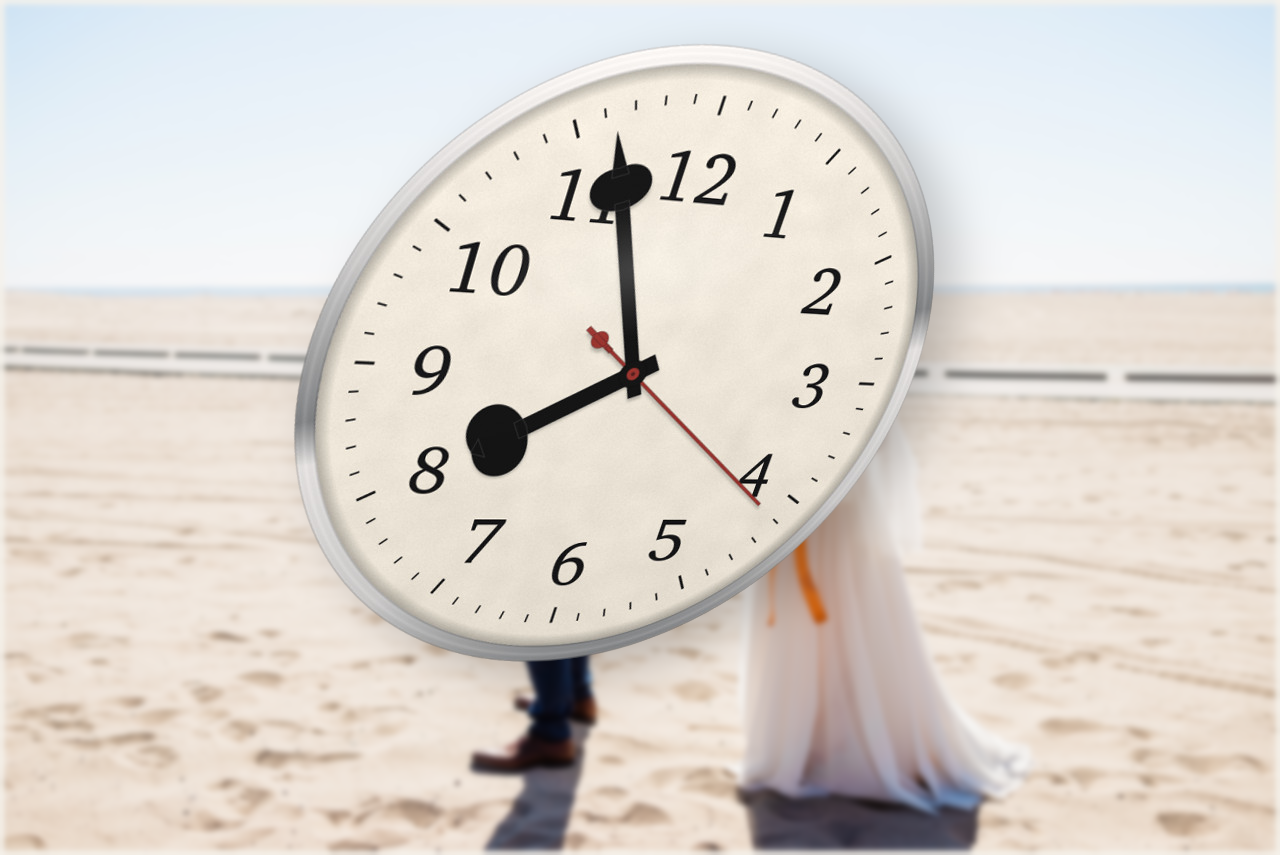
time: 7:56:21
